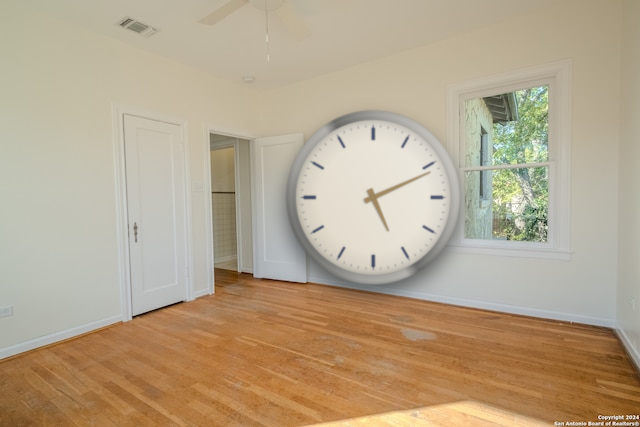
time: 5:11
